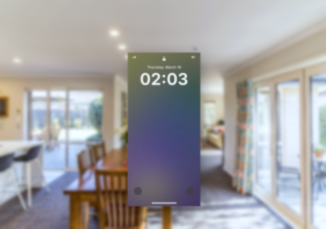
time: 2:03
